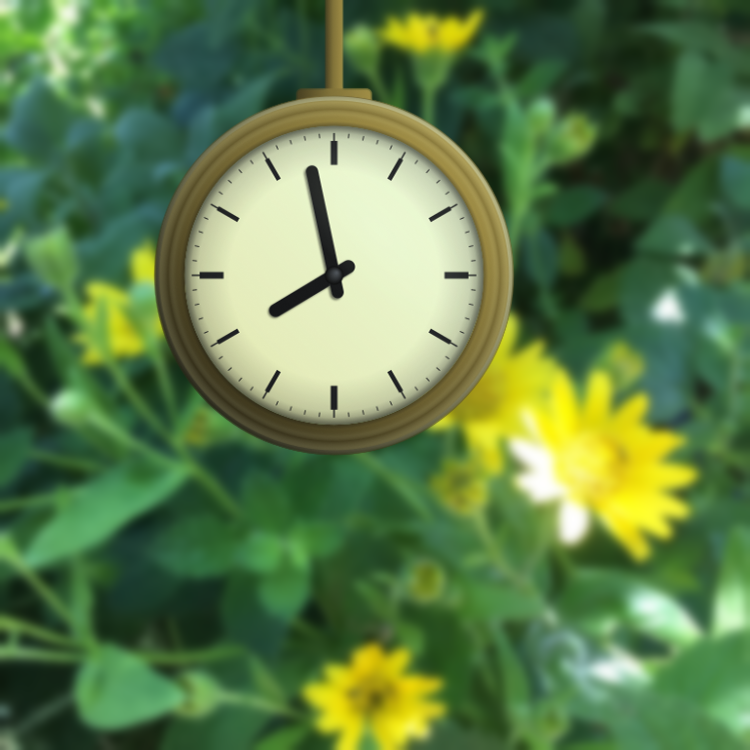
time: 7:58
